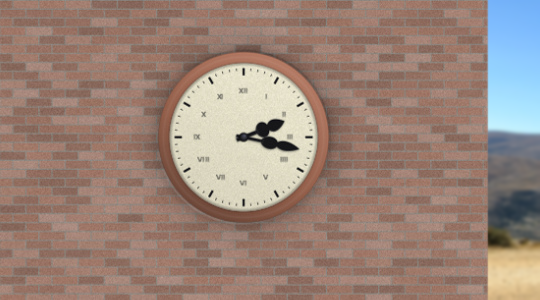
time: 2:17
